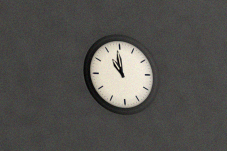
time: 10:59
